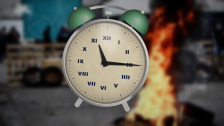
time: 11:15
